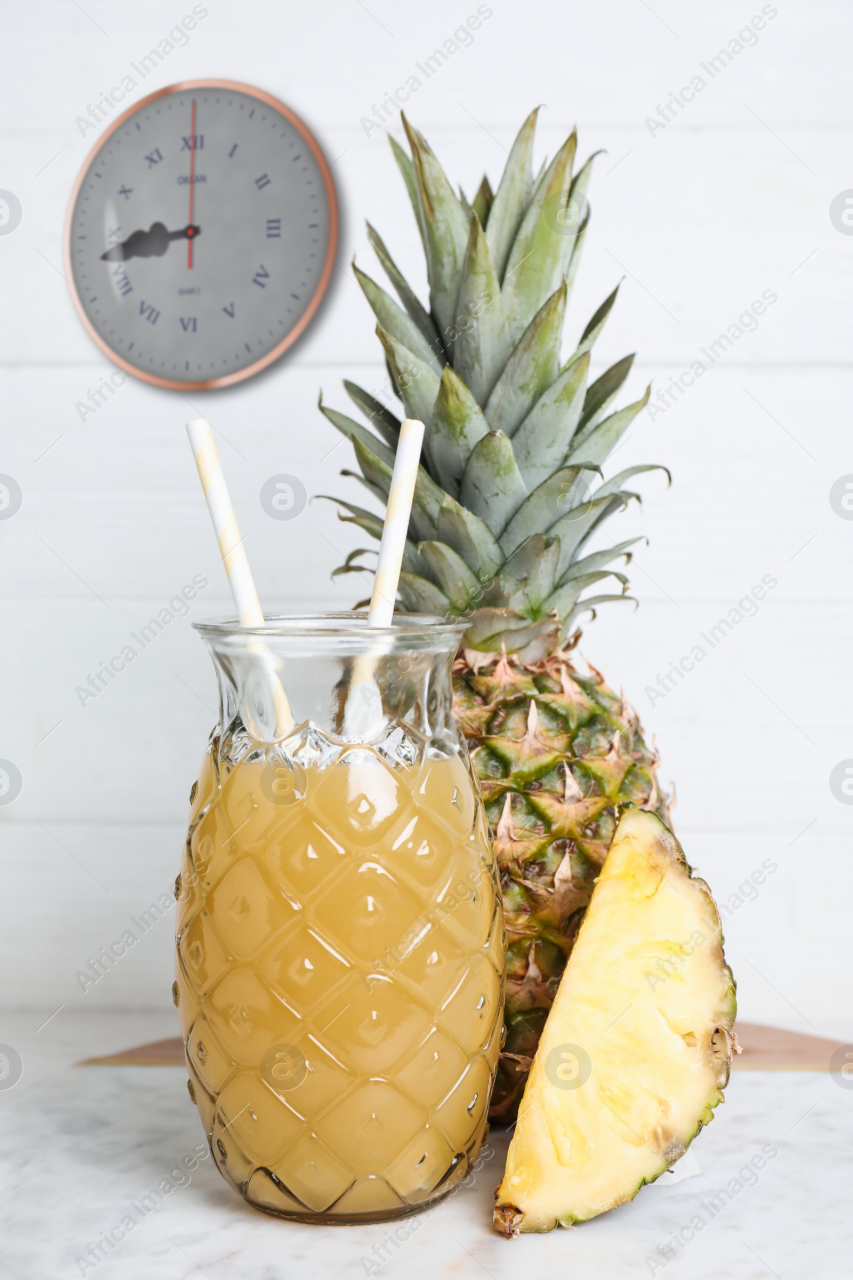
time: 8:43:00
